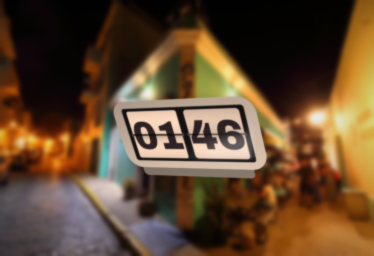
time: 1:46
